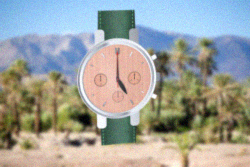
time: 5:00
